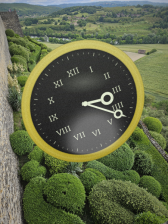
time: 3:22
